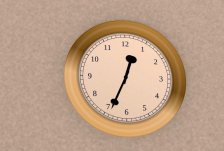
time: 12:34
